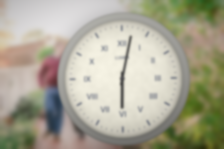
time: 6:02
